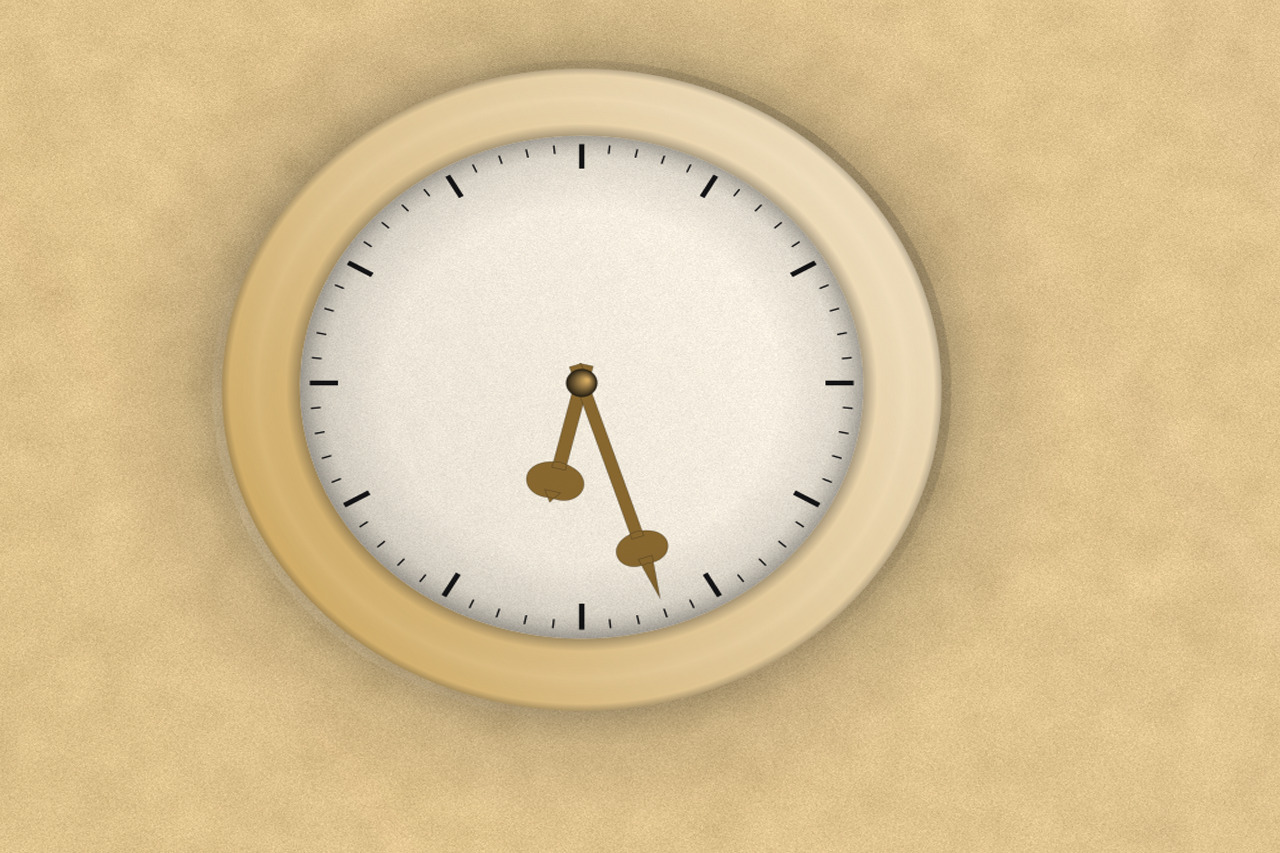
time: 6:27
